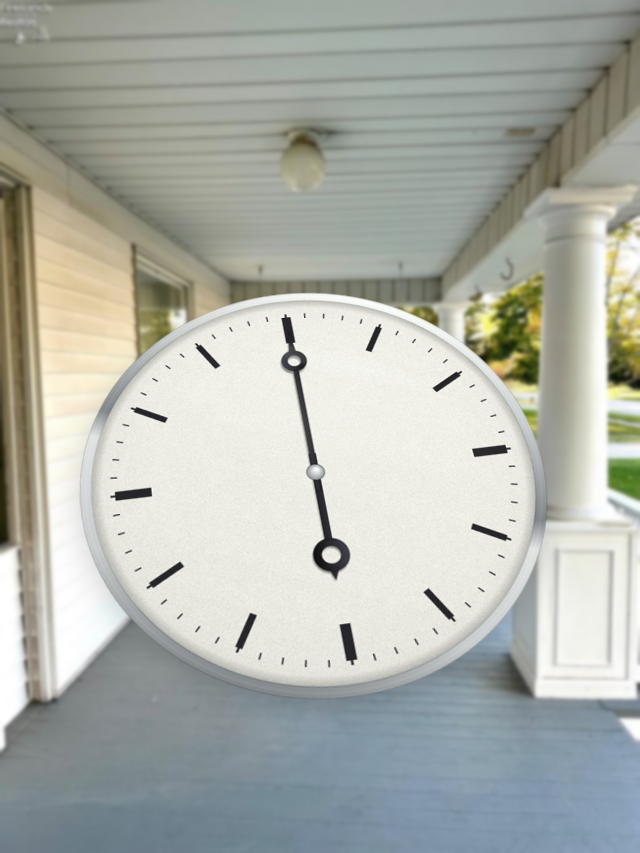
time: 6:00
